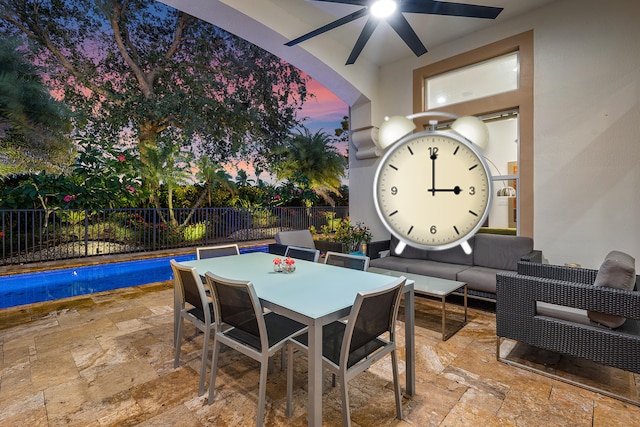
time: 3:00
